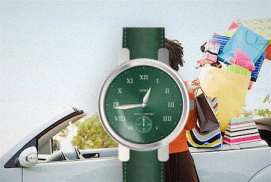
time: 12:44
